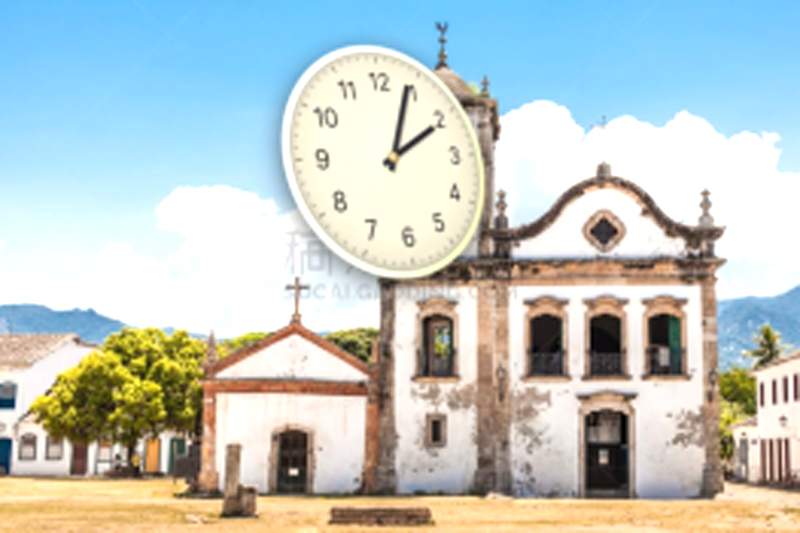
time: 2:04
